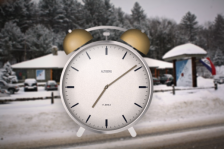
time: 7:09
